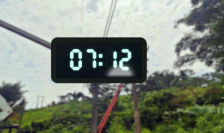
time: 7:12
